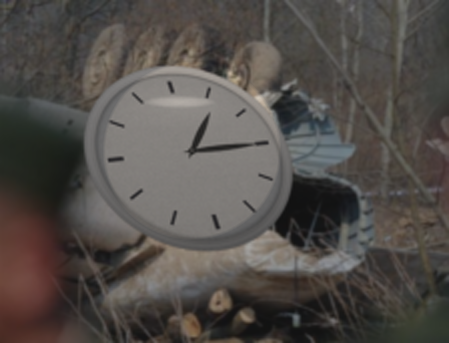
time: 1:15
